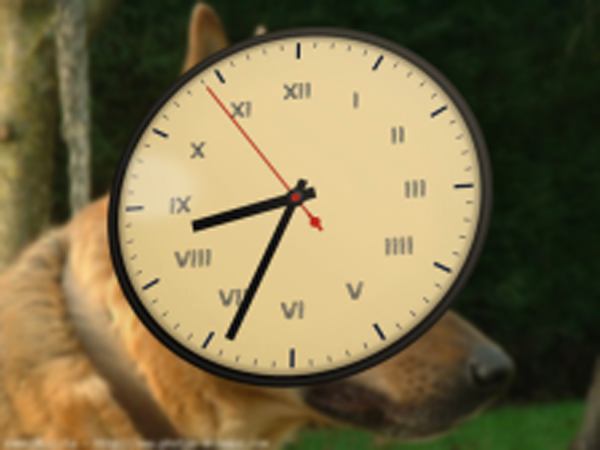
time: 8:33:54
